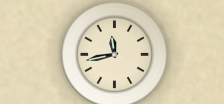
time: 11:43
